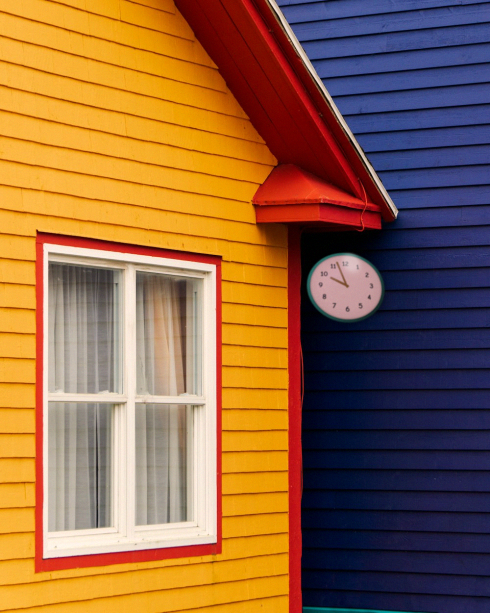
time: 9:57
